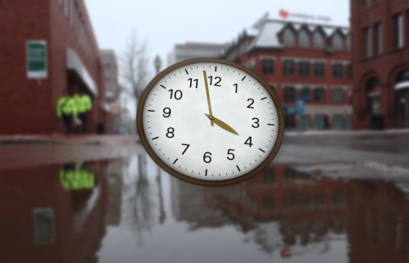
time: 3:58
